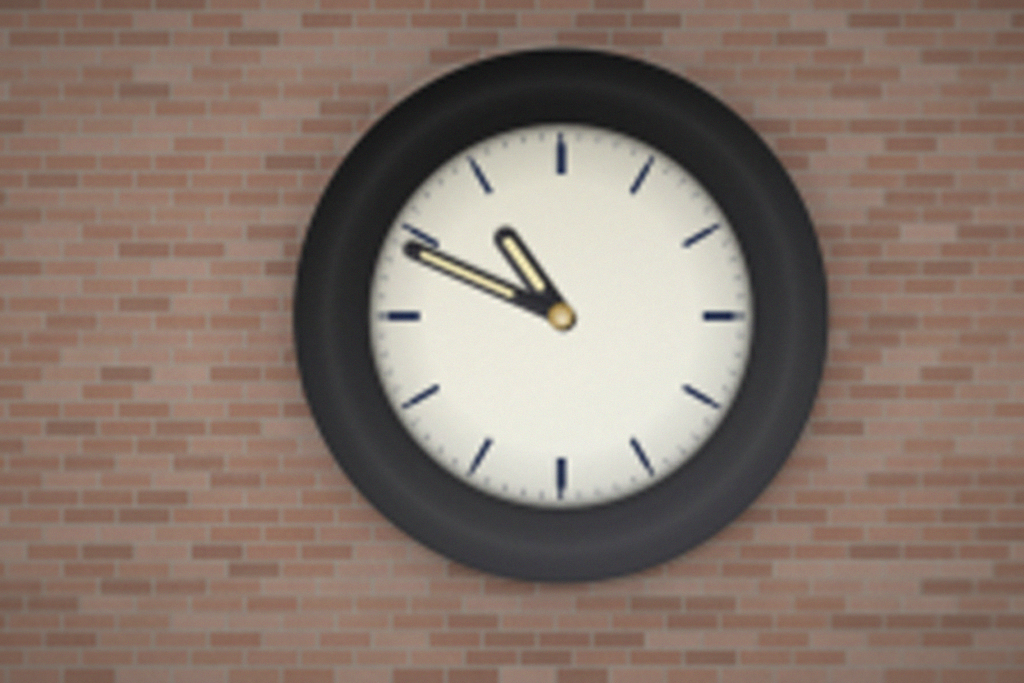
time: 10:49
